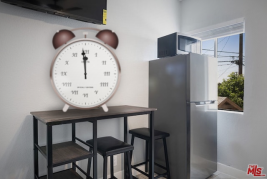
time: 11:59
